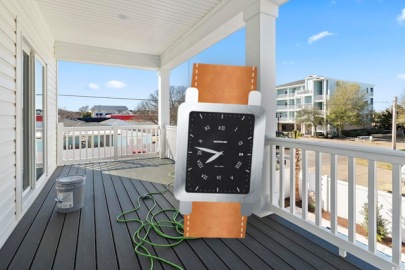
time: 7:47
